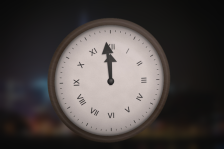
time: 11:59
